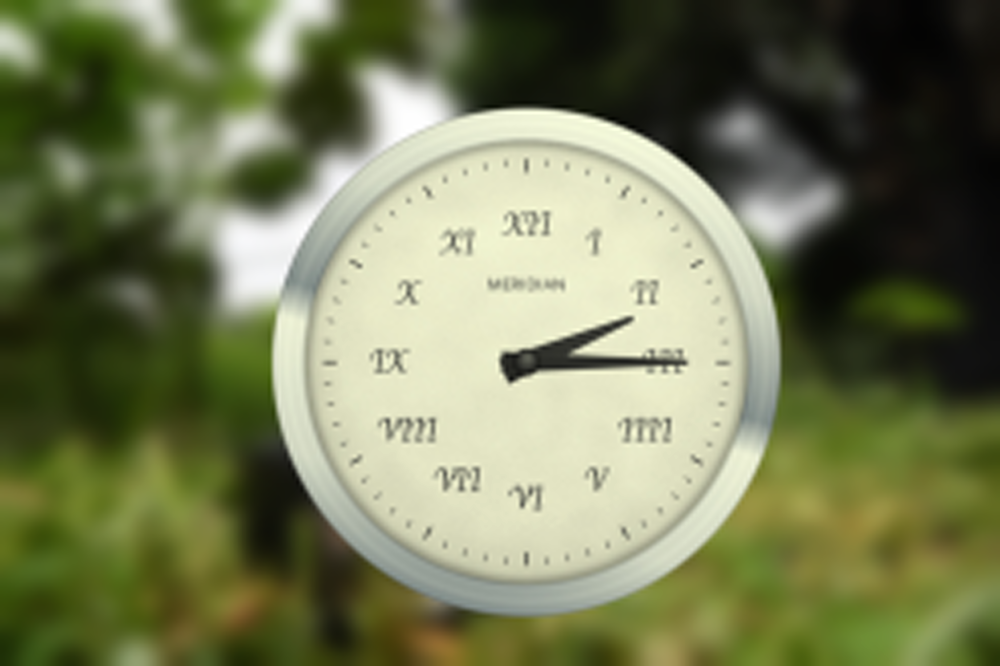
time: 2:15
